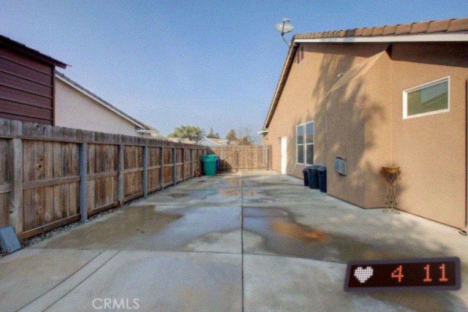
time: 4:11
